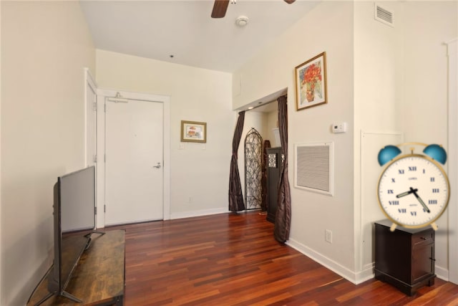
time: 8:24
